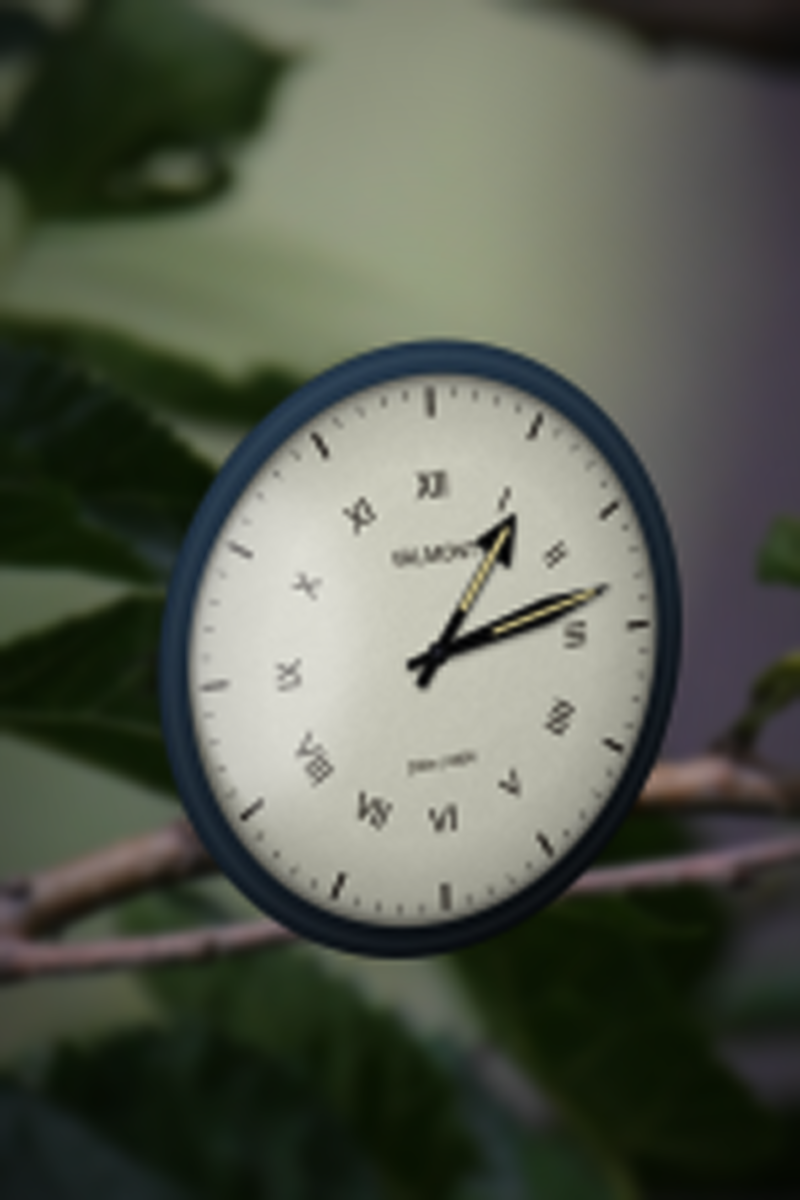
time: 1:13
